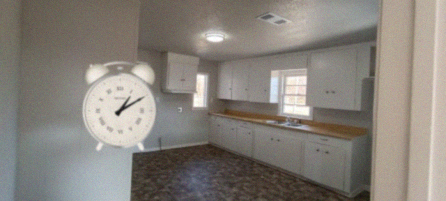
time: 1:10
